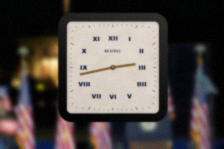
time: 2:43
